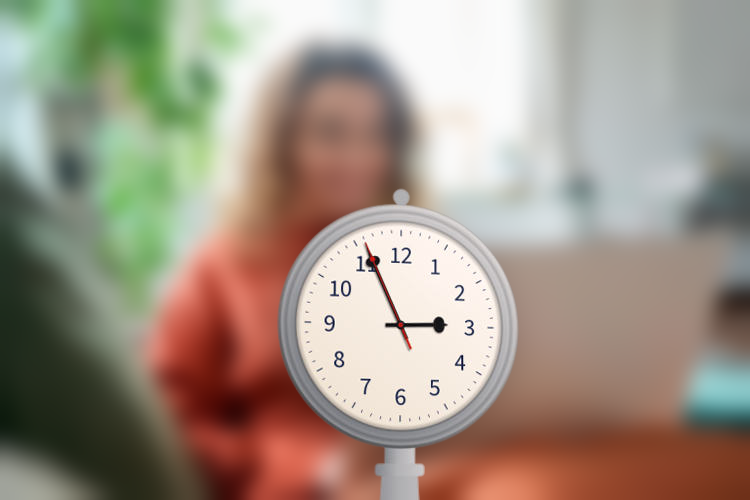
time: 2:55:56
